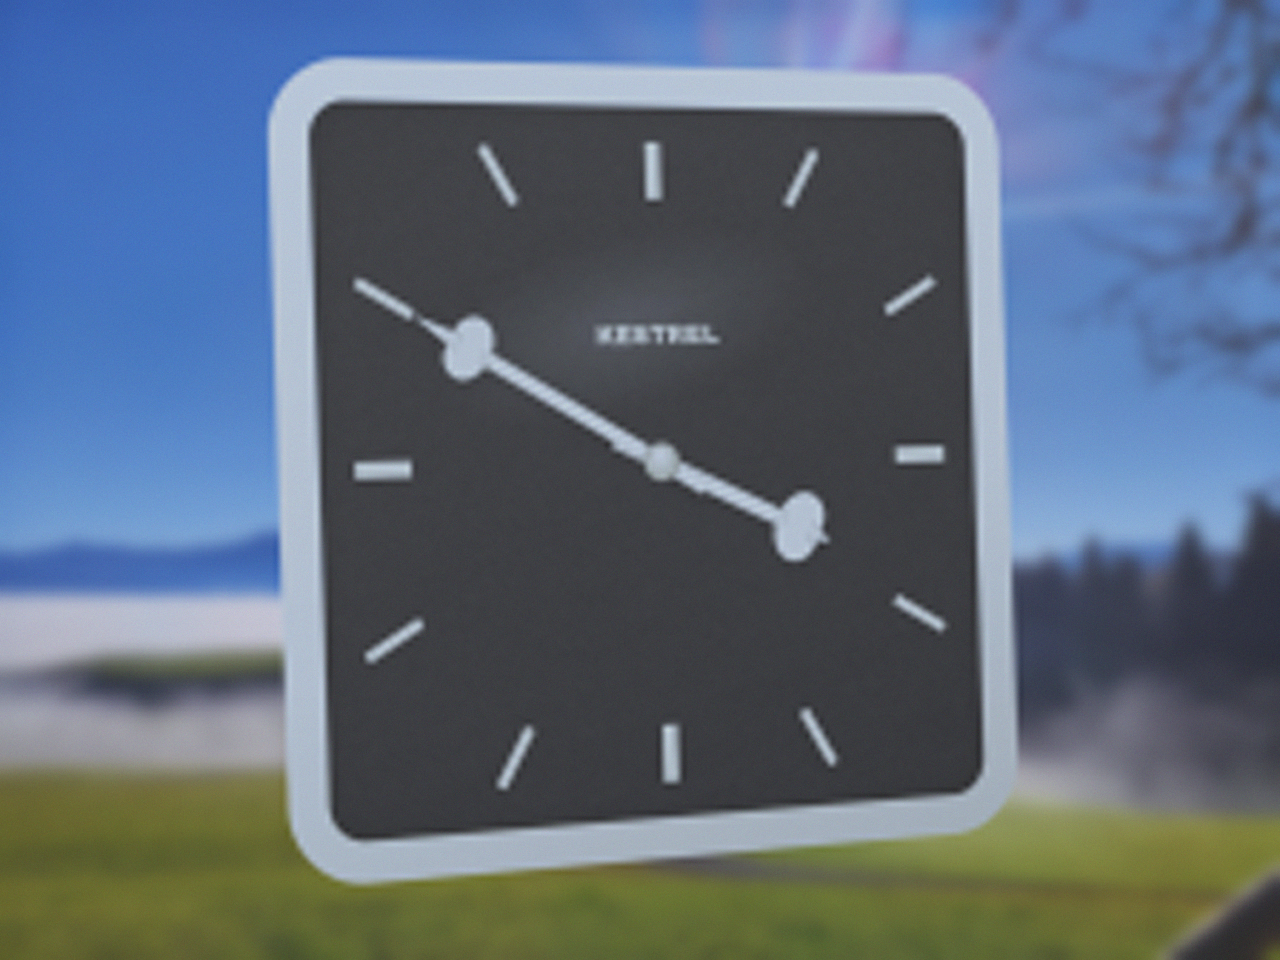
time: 3:50
